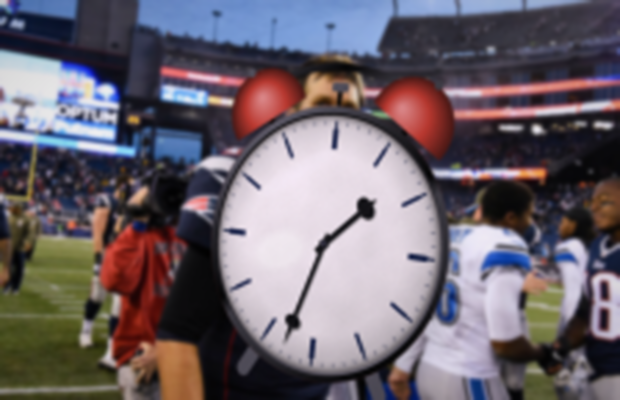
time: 1:33
